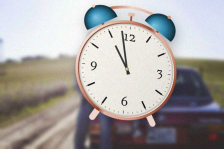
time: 10:58
